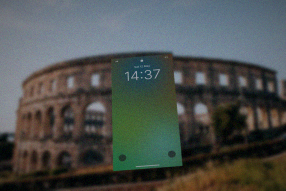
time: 14:37
